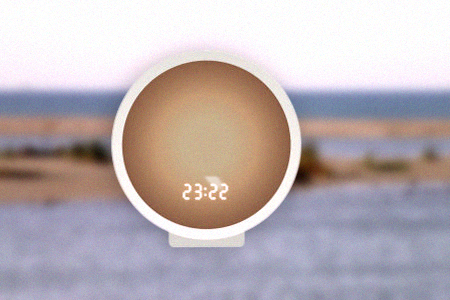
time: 23:22
